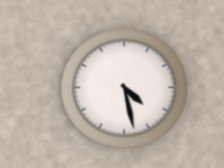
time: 4:28
